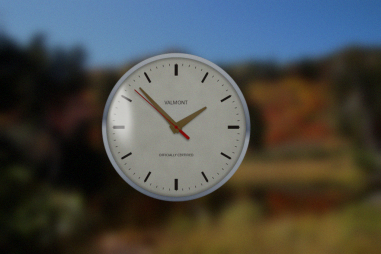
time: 1:52:52
